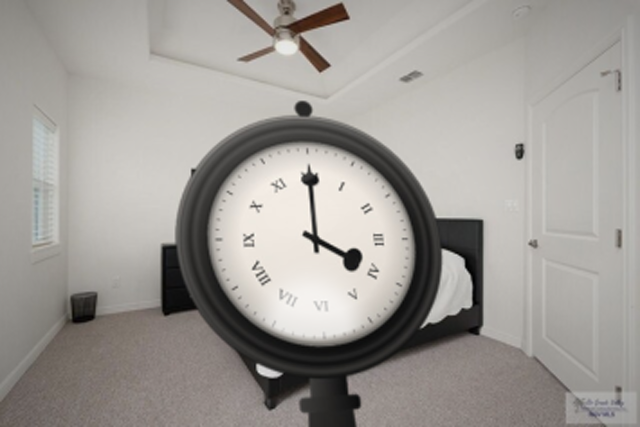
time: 4:00
